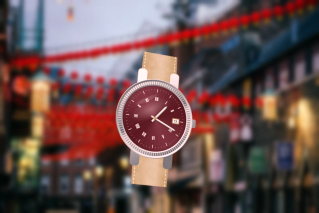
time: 1:19
